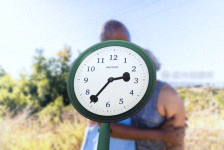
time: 2:36
